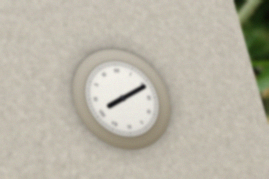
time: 8:11
